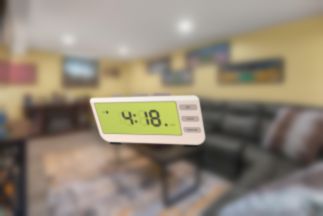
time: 4:18
